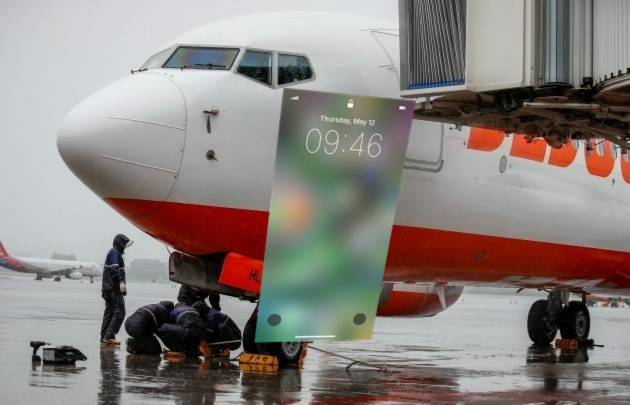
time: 9:46
